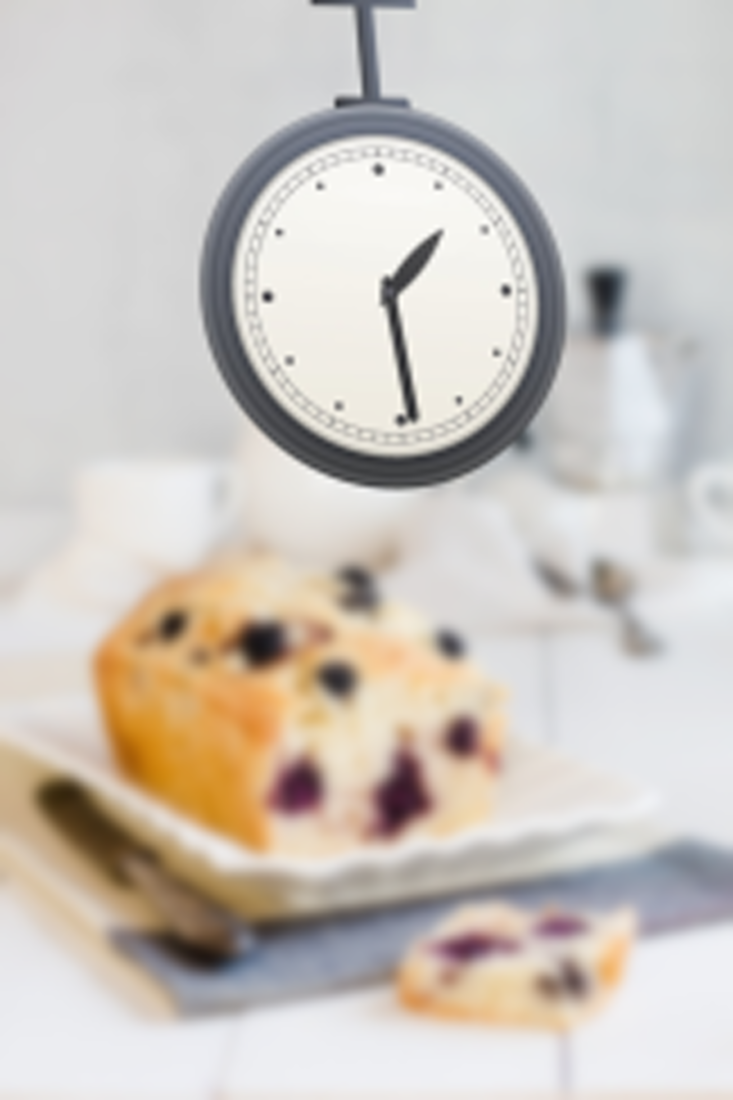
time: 1:29
